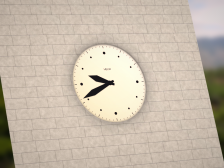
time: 9:41
